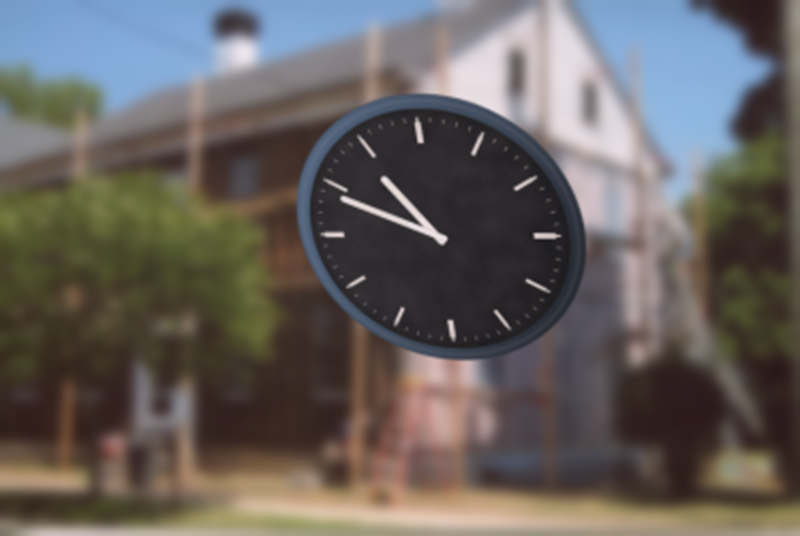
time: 10:49
